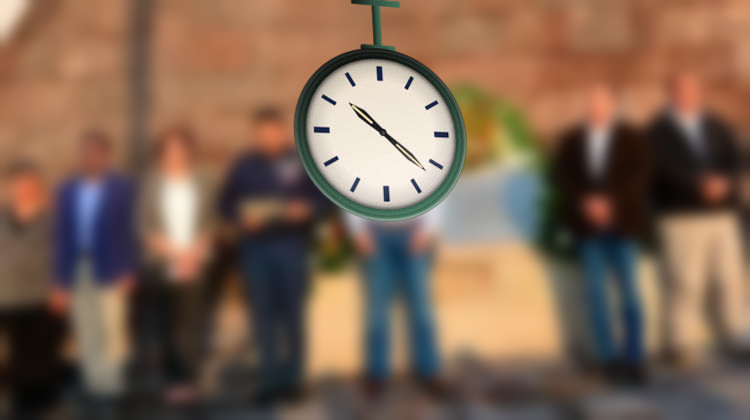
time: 10:22
